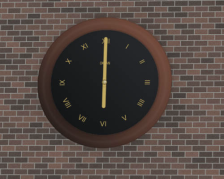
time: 6:00
